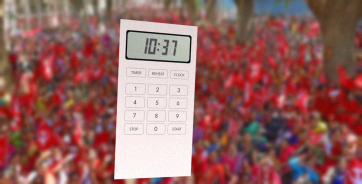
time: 10:37
